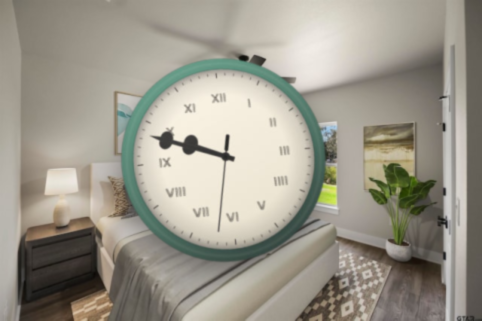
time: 9:48:32
